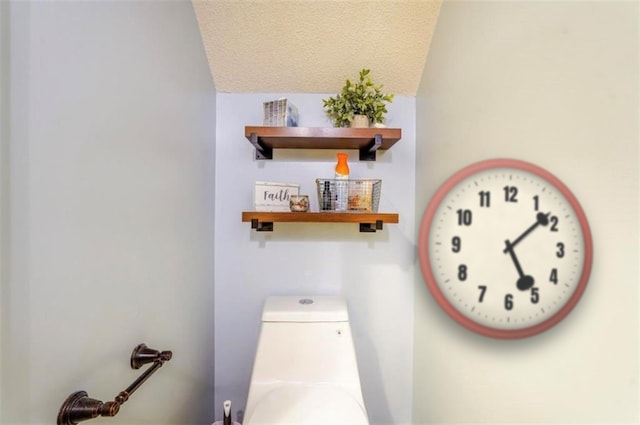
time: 5:08
